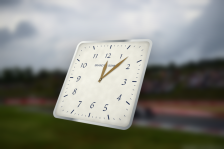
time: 12:07
